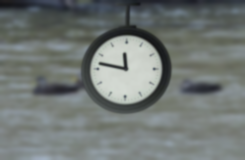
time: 11:47
